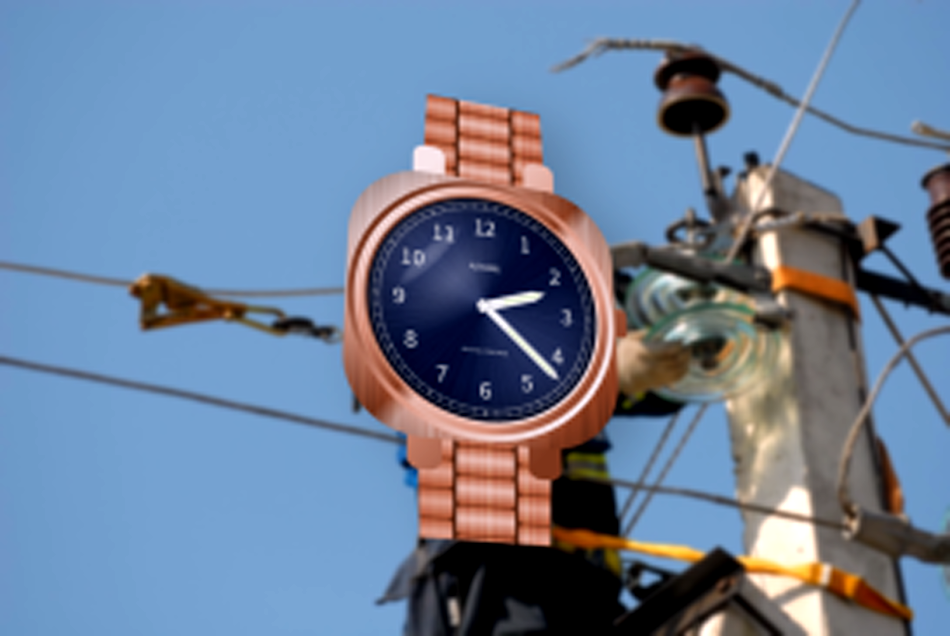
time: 2:22
